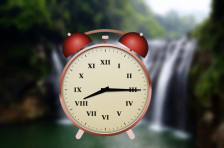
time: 8:15
